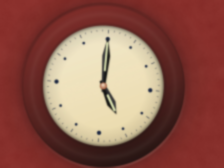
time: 5:00
